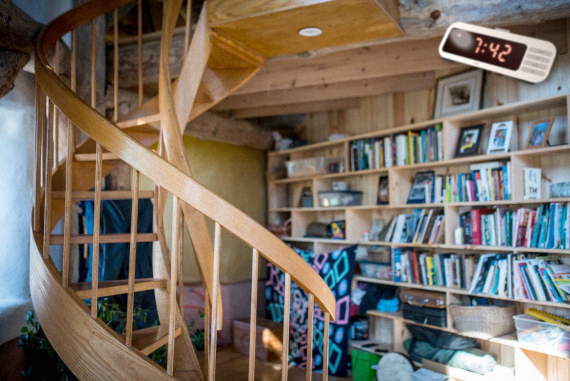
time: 7:42
